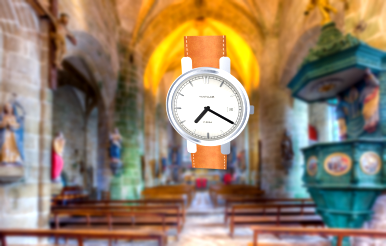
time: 7:20
